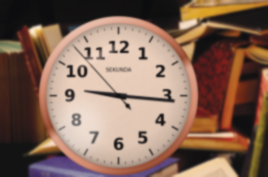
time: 9:15:53
